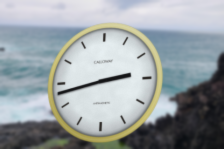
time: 2:43
